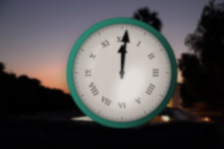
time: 12:01
